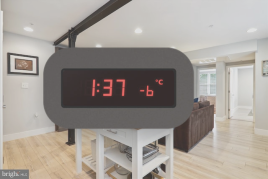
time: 1:37
